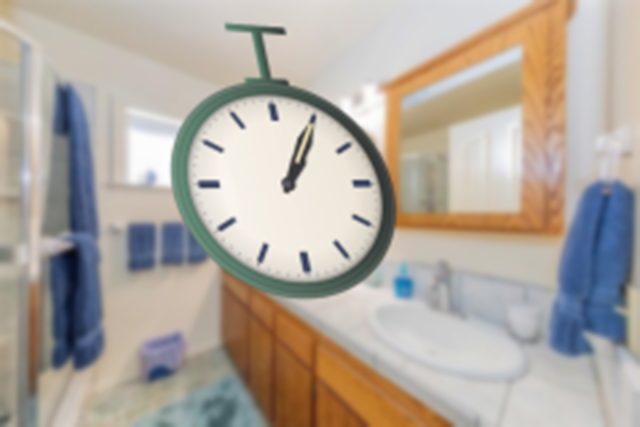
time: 1:05
